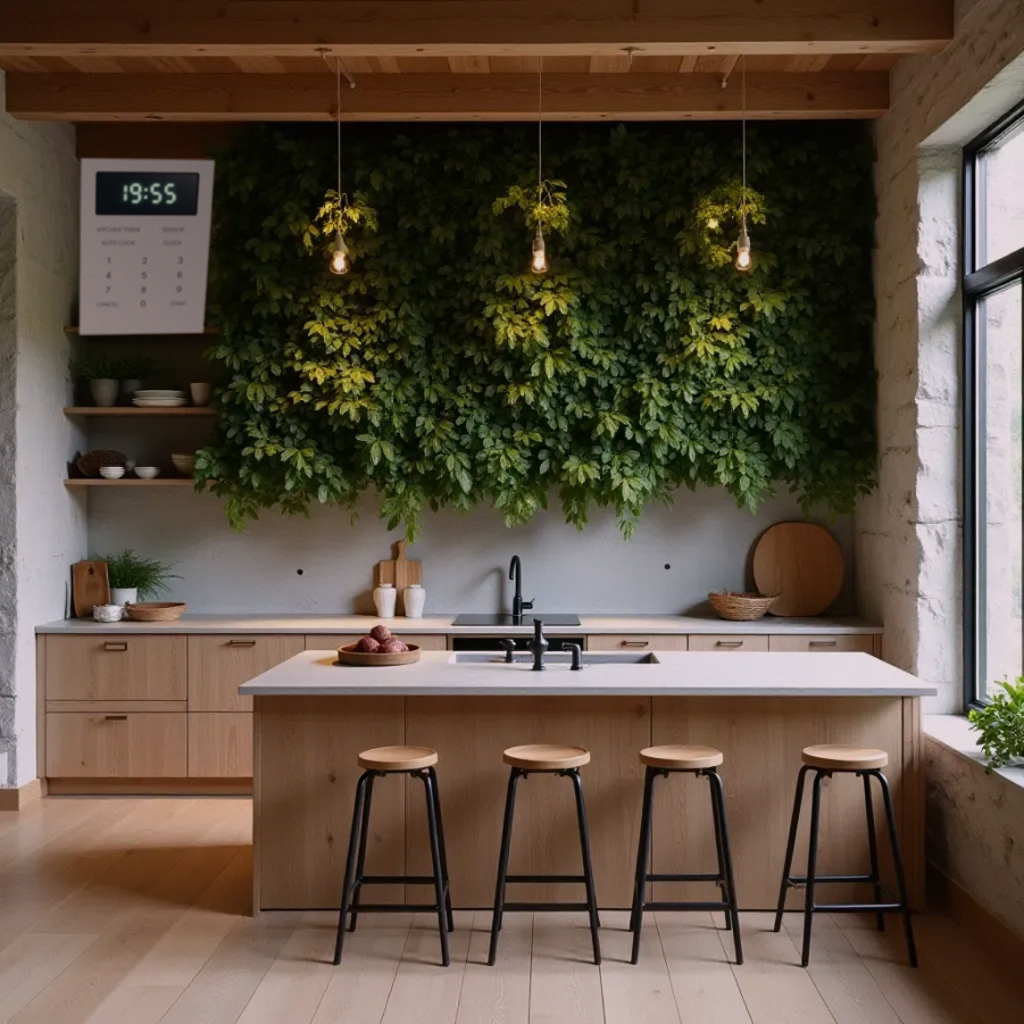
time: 19:55
